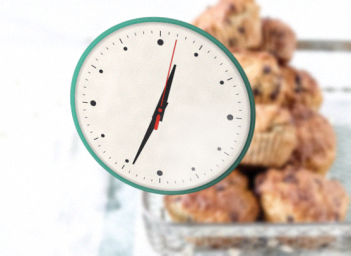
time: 12:34:02
